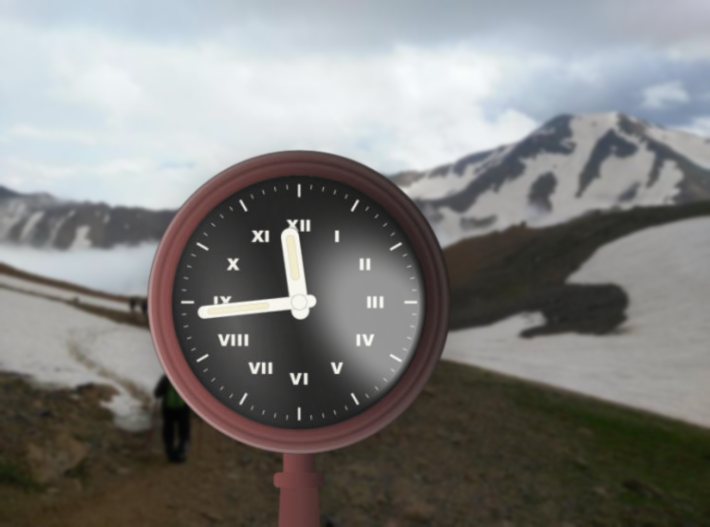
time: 11:44
